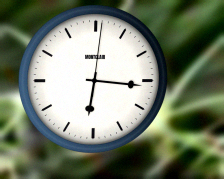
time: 6:16:01
